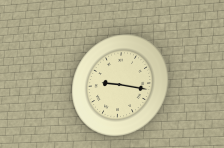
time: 9:17
